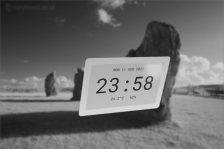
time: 23:58
